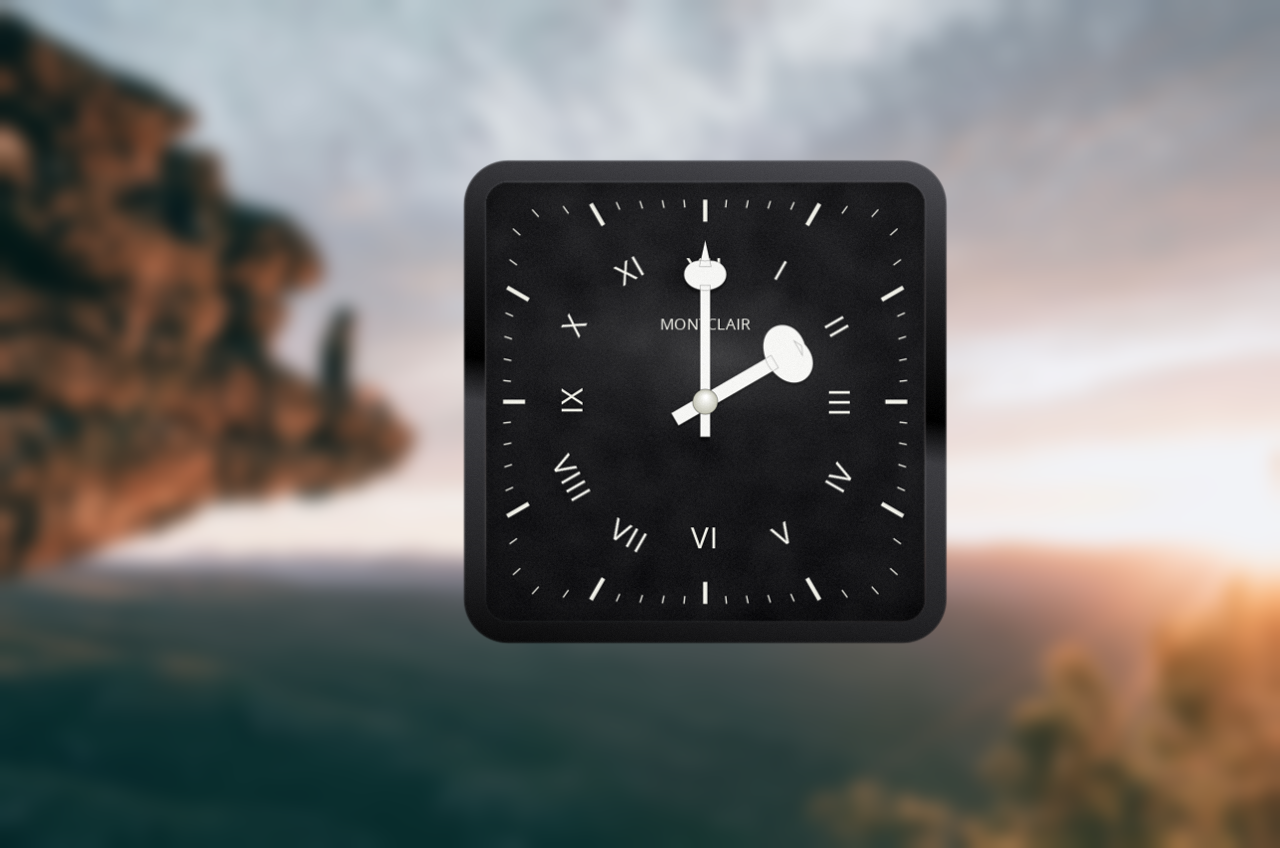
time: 2:00
